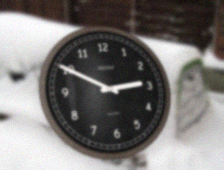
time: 2:50
